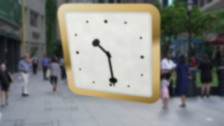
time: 10:29
